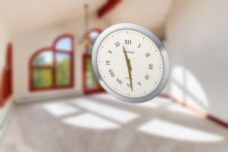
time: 11:29
